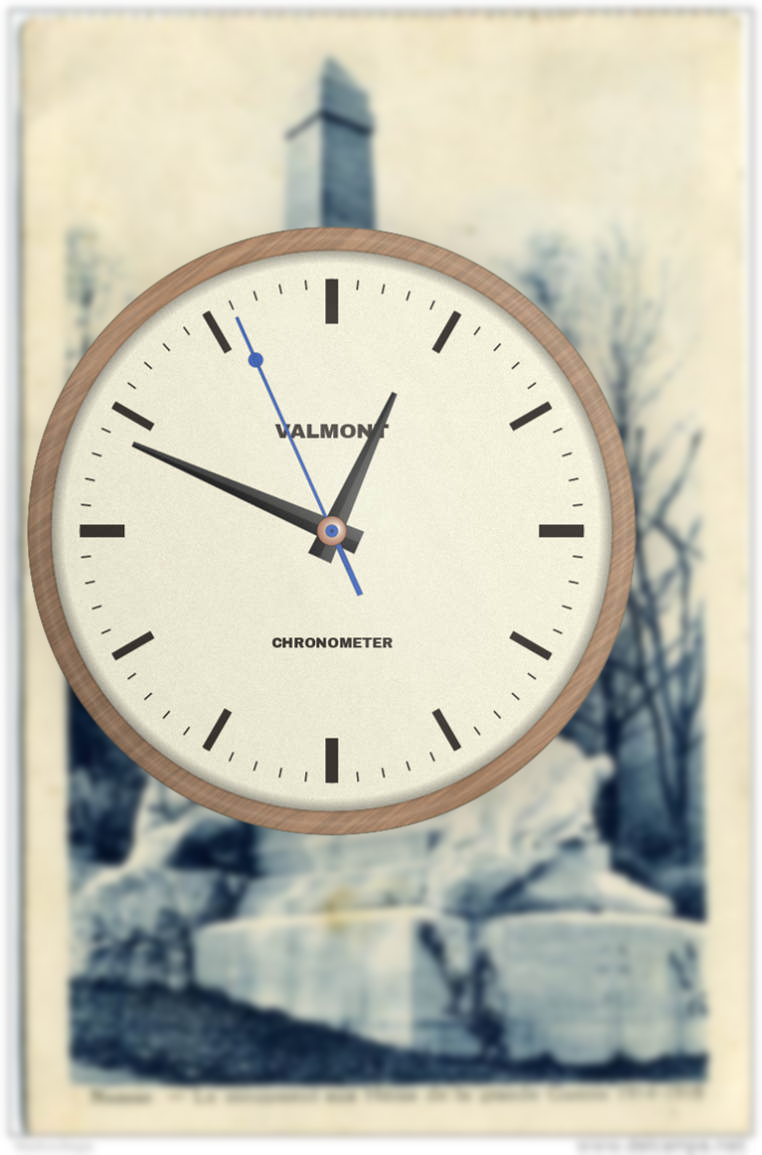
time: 12:48:56
